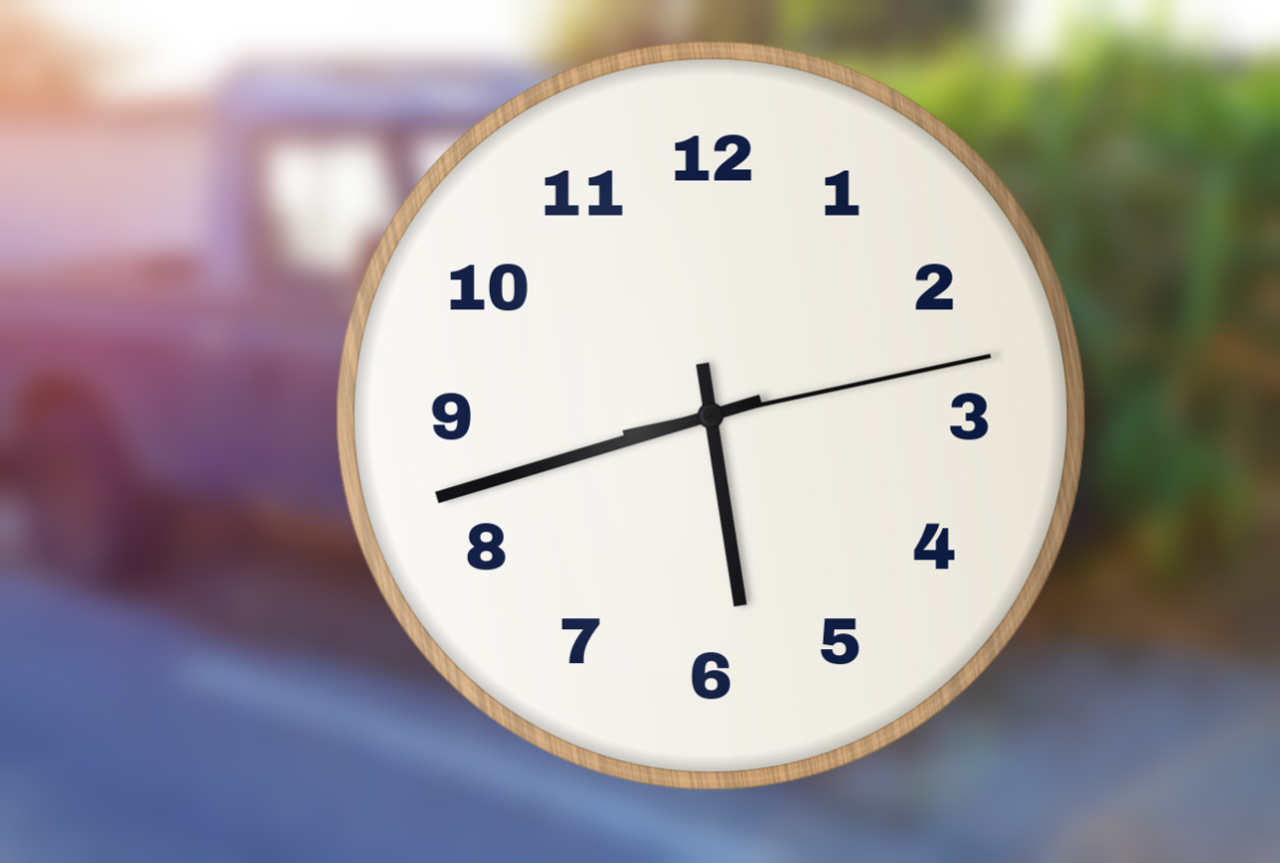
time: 5:42:13
